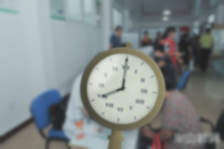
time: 8:00
